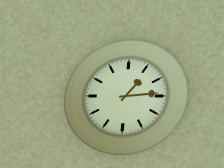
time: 1:14
